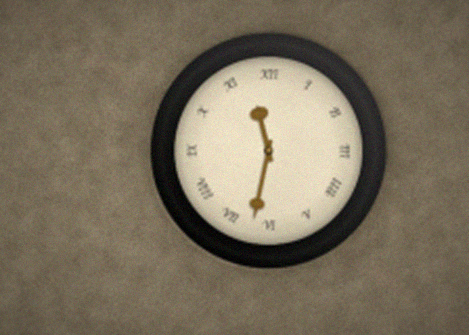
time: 11:32
